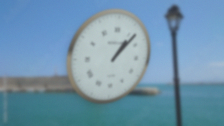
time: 1:07
